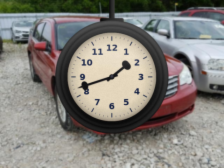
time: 1:42
